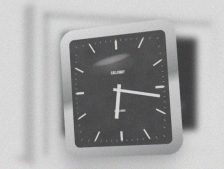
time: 6:17
